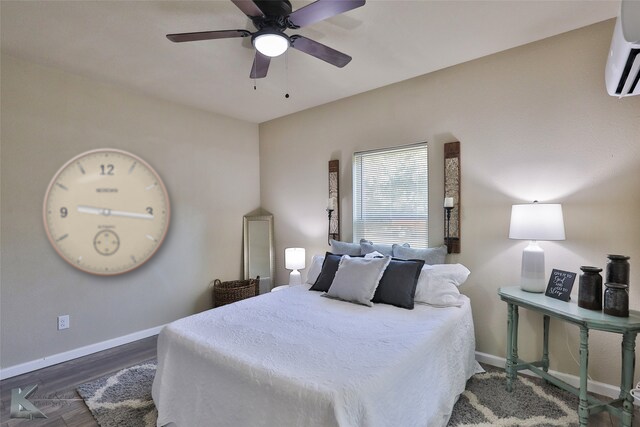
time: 9:16
